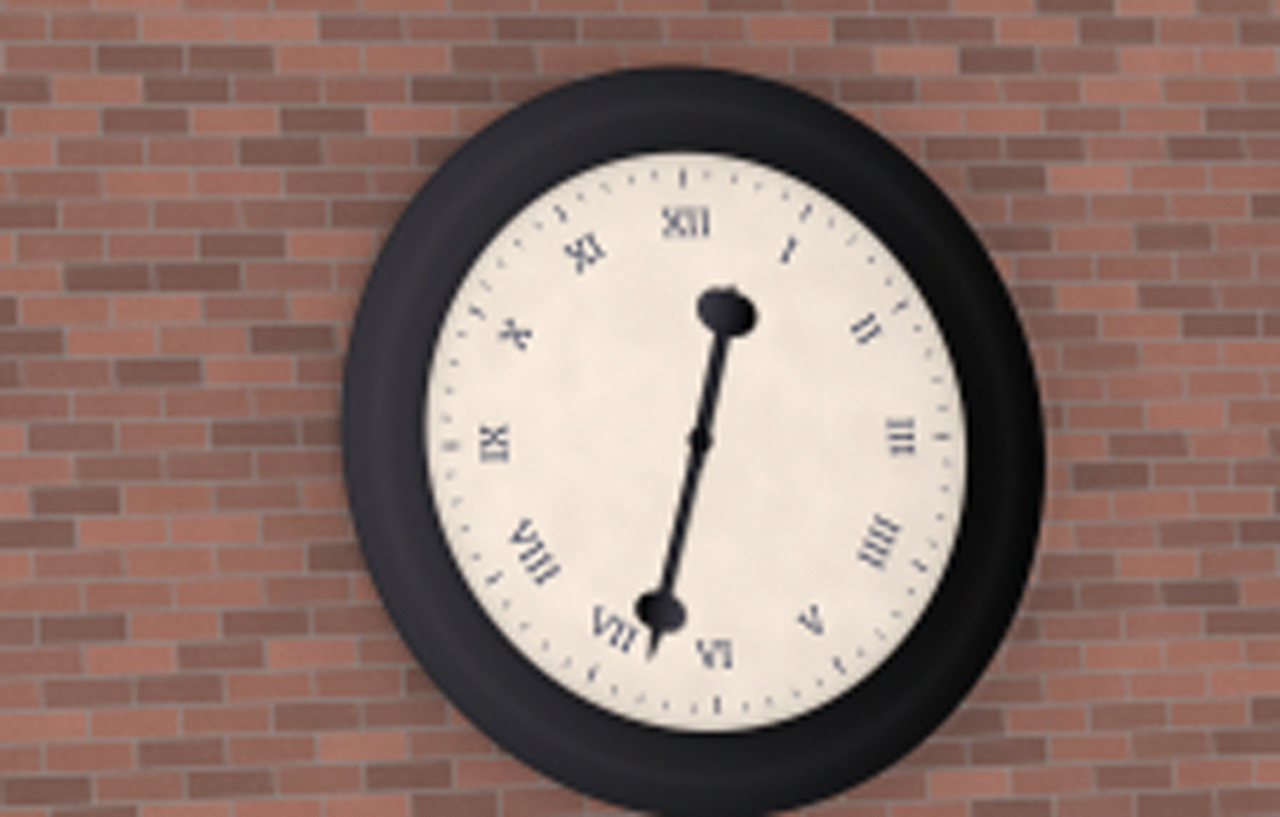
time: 12:33
